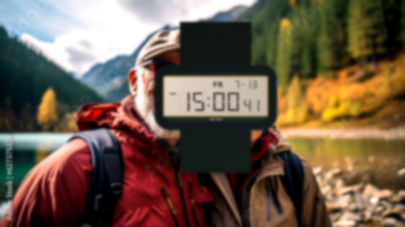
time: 15:00
